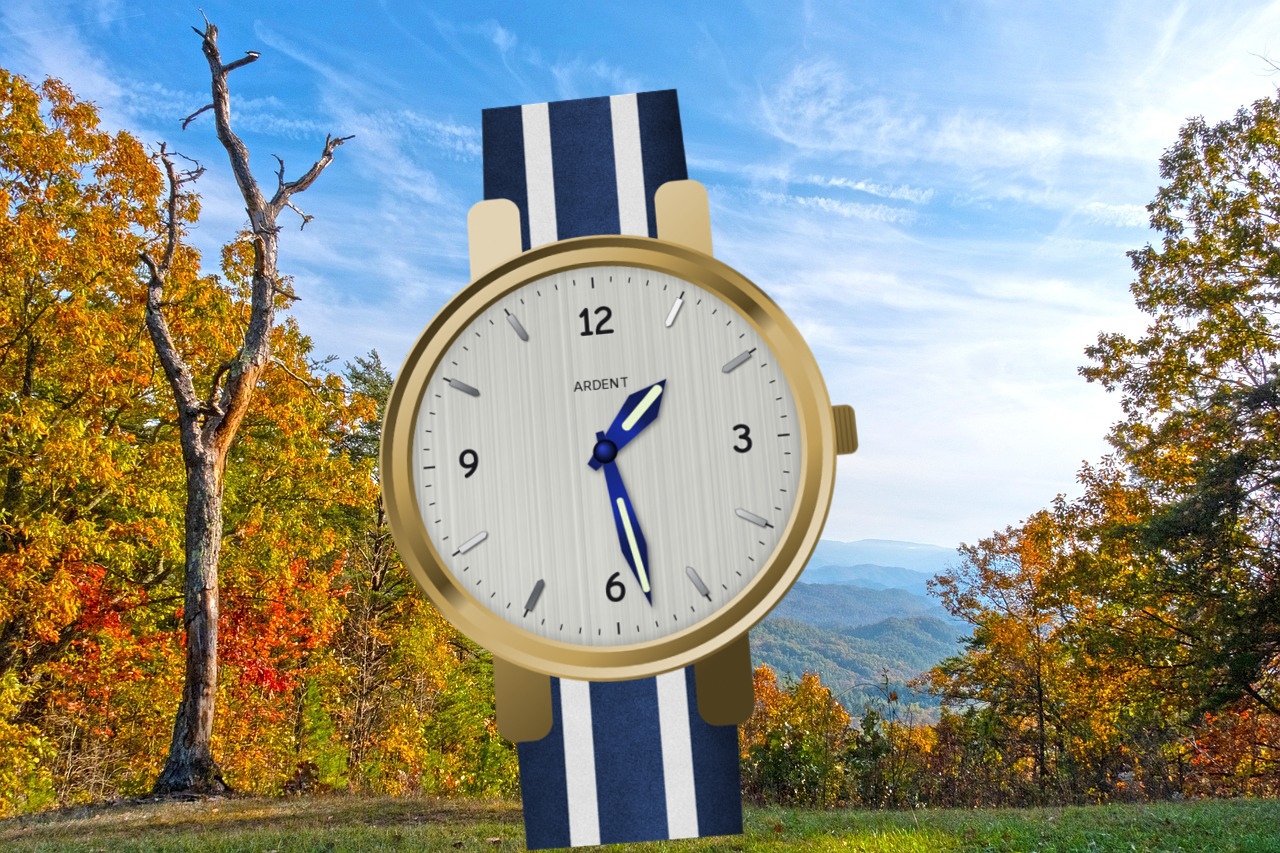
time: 1:28
